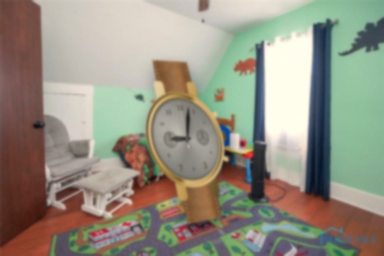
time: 9:03
